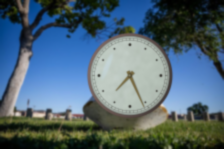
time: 7:26
